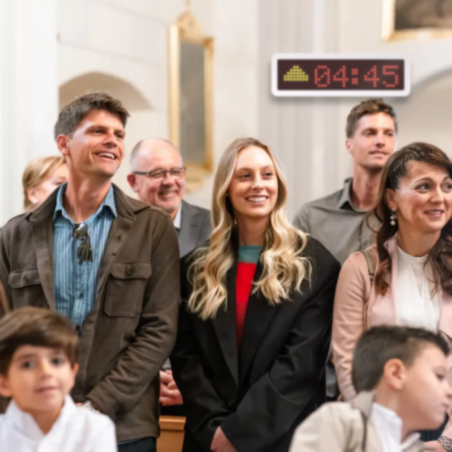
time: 4:45
